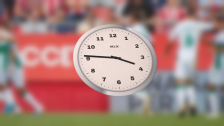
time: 3:46
